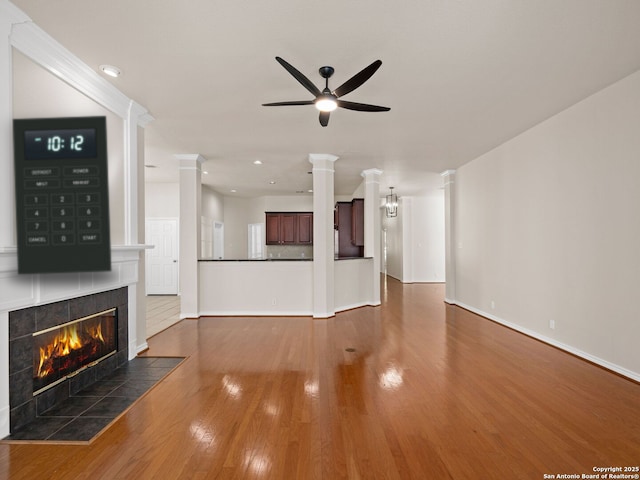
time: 10:12
